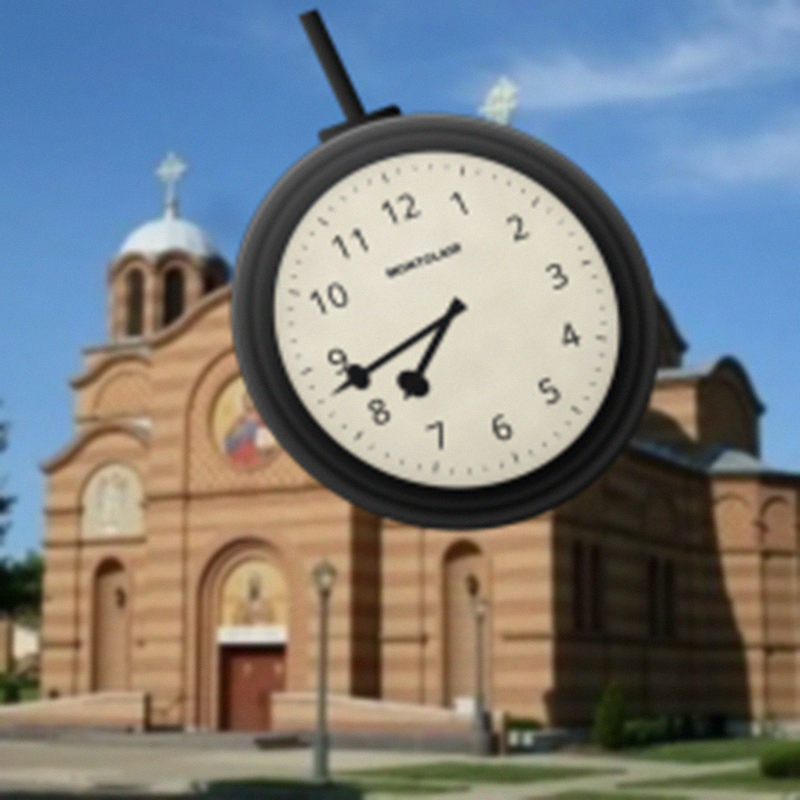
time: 7:43
